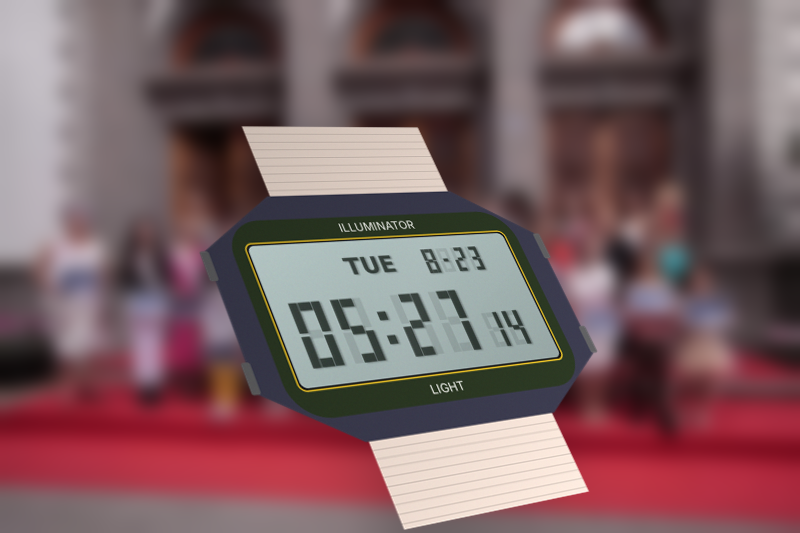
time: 5:27:14
